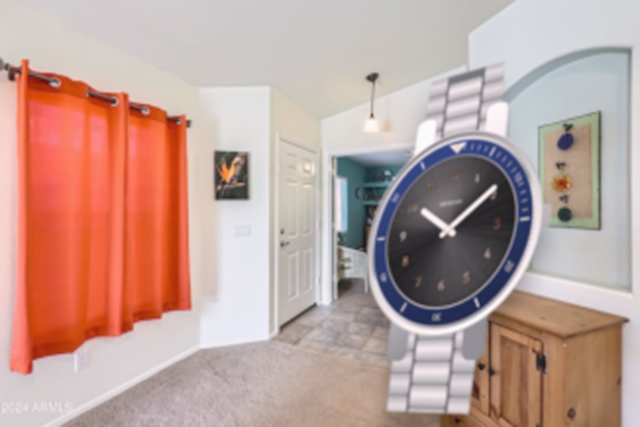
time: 10:09
